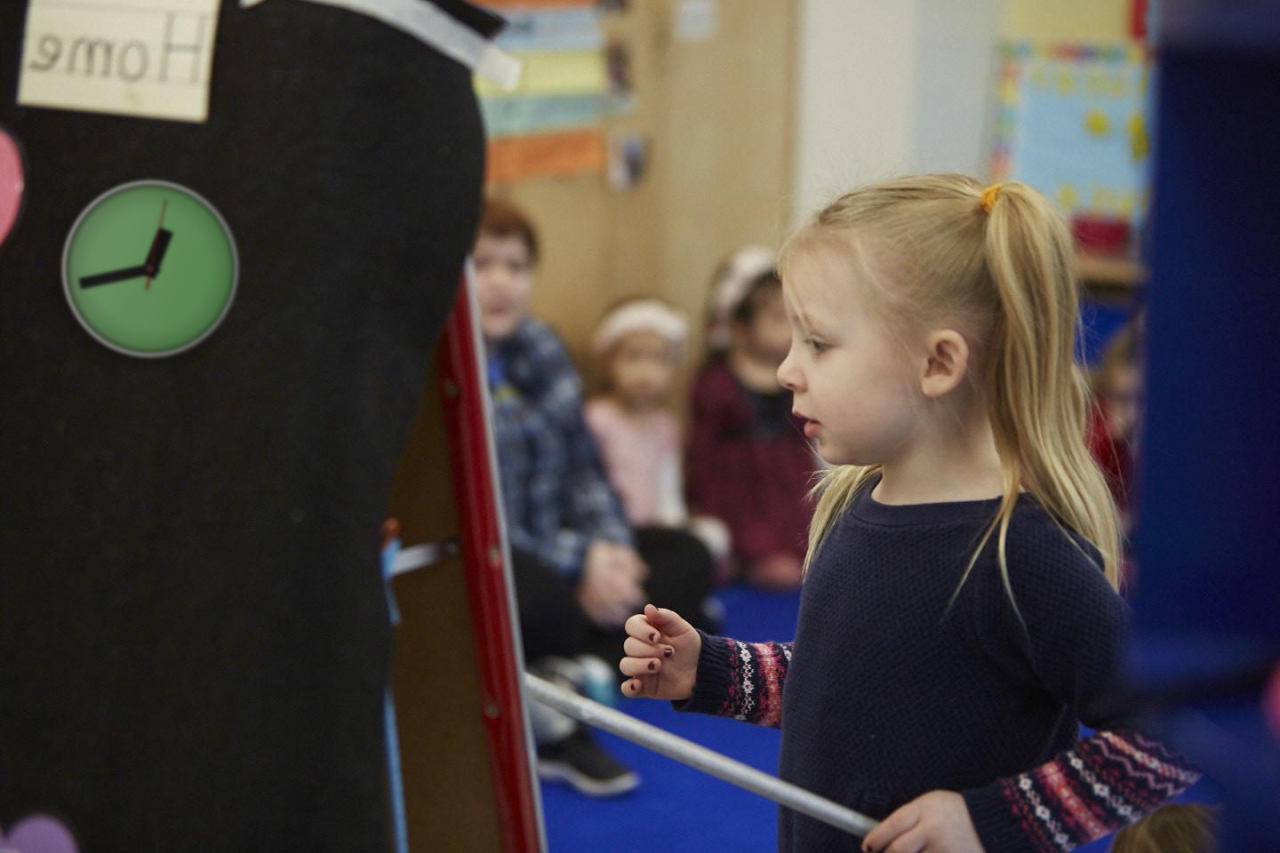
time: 12:43:02
